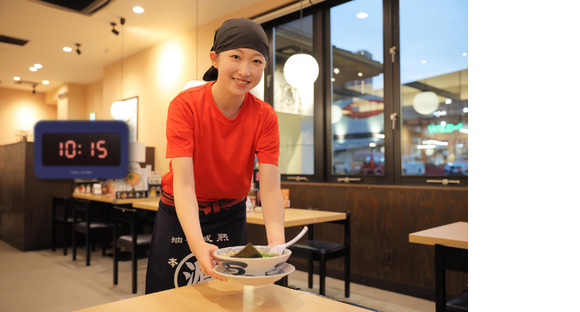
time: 10:15
